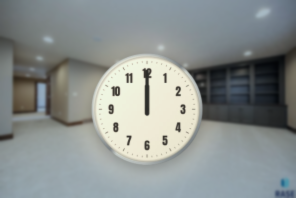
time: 12:00
